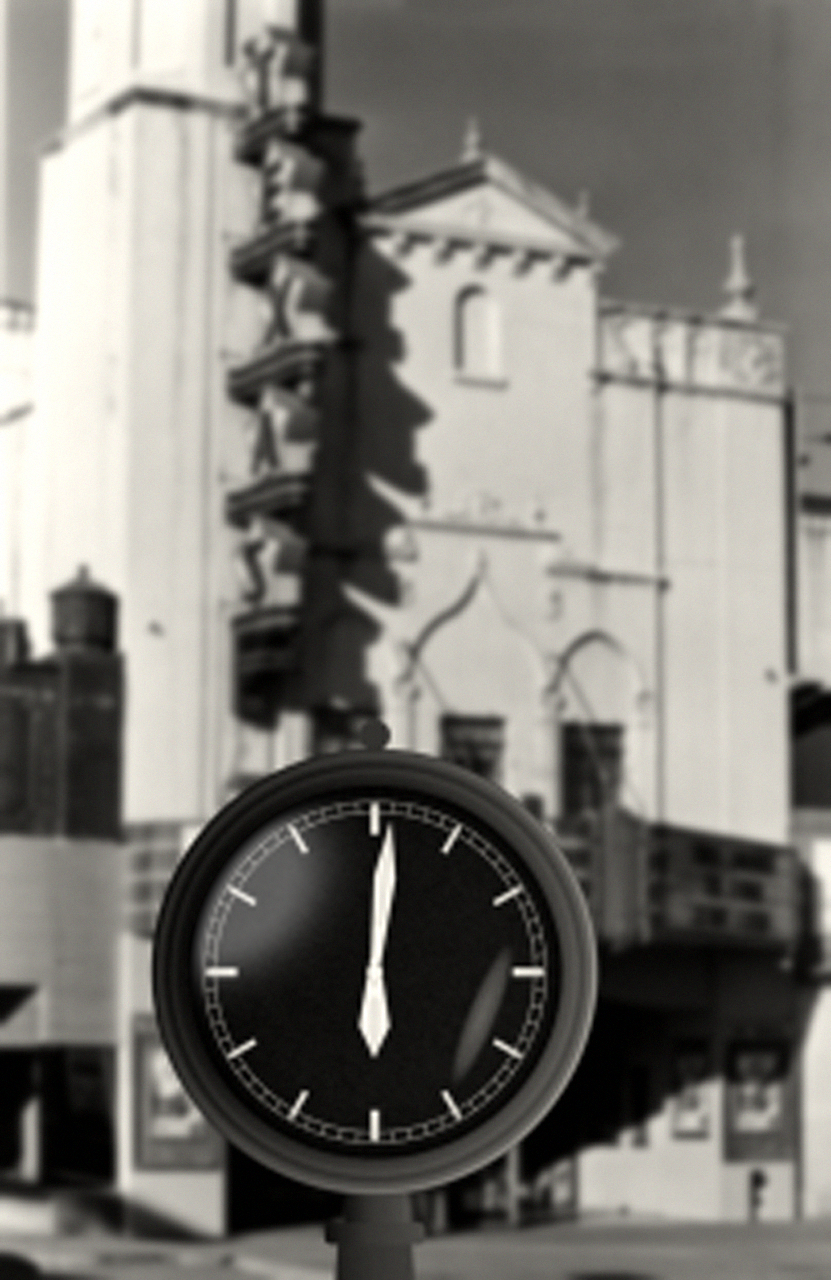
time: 6:01
